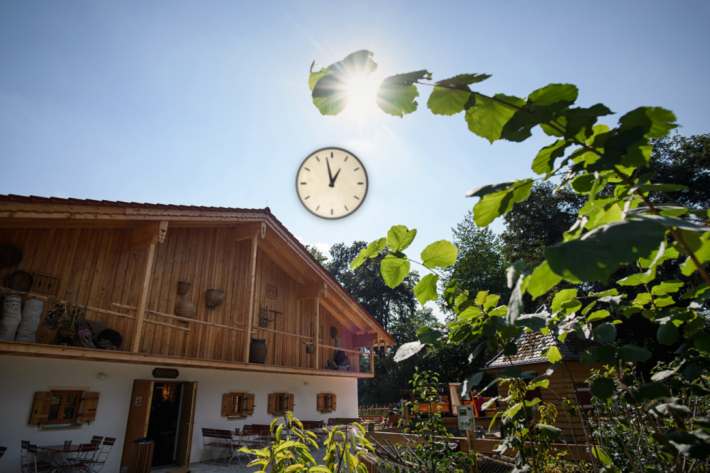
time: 12:58
